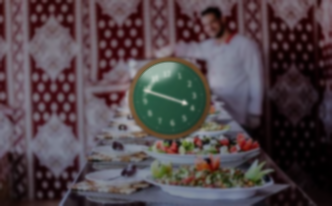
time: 3:49
